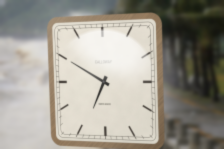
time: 6:50
